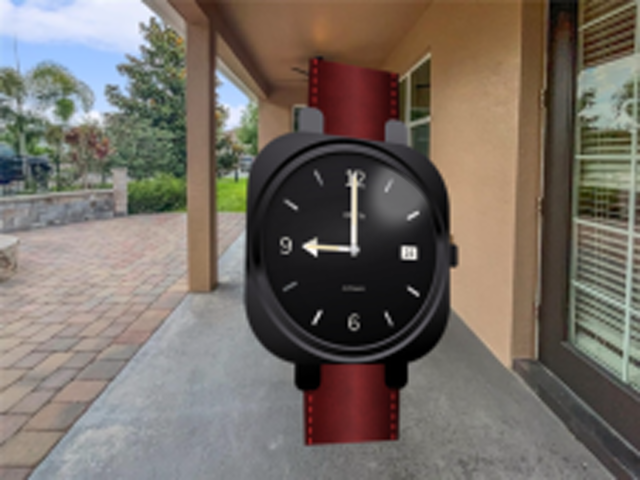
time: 9:00
